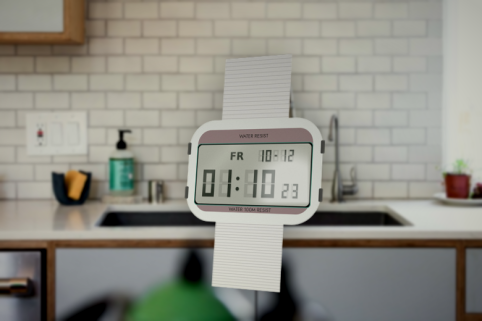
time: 1:10:23
